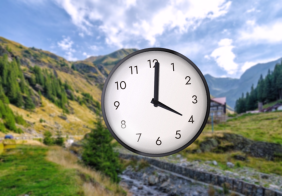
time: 4:01
